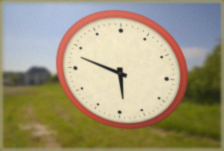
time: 5:48
